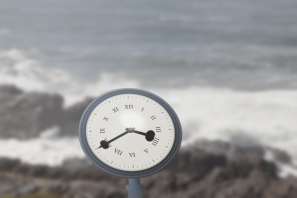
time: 3:40
